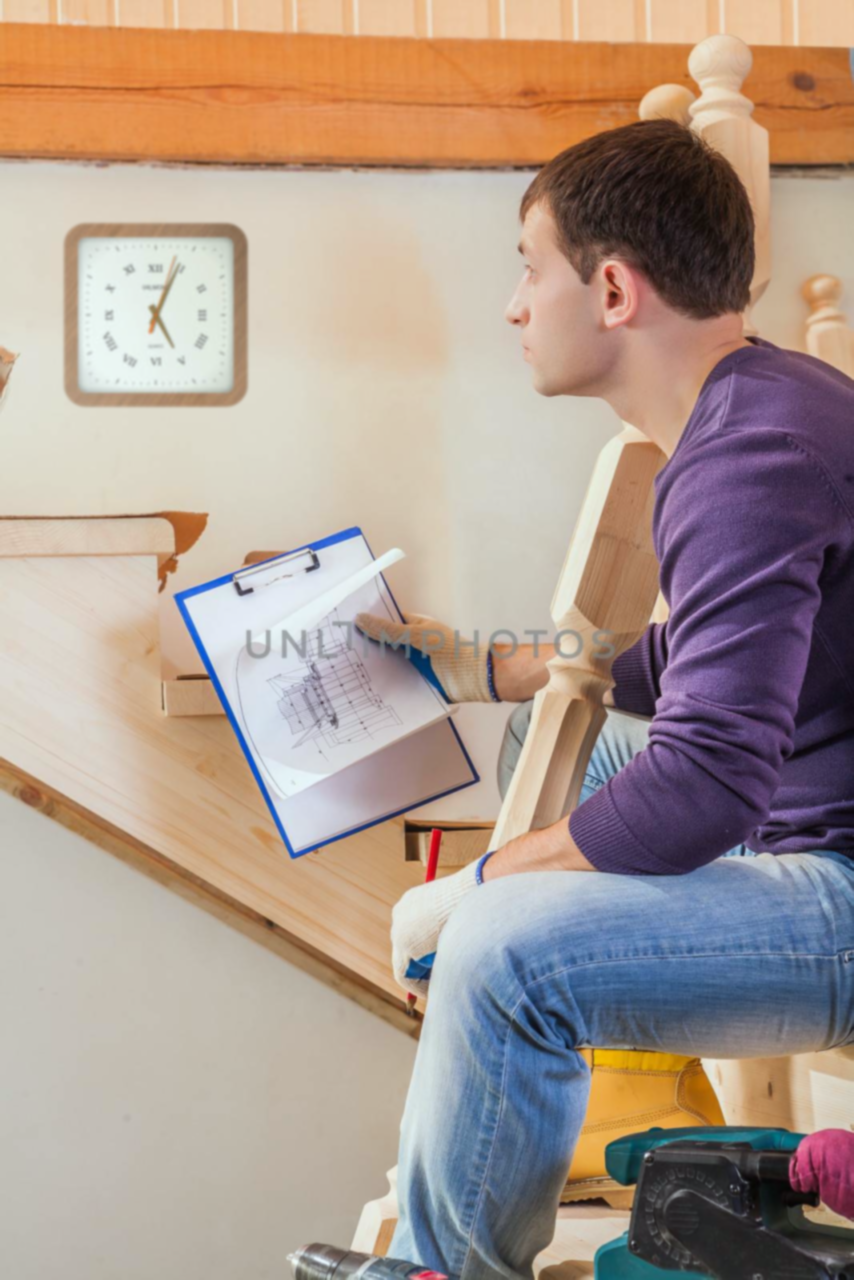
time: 5:04:03
